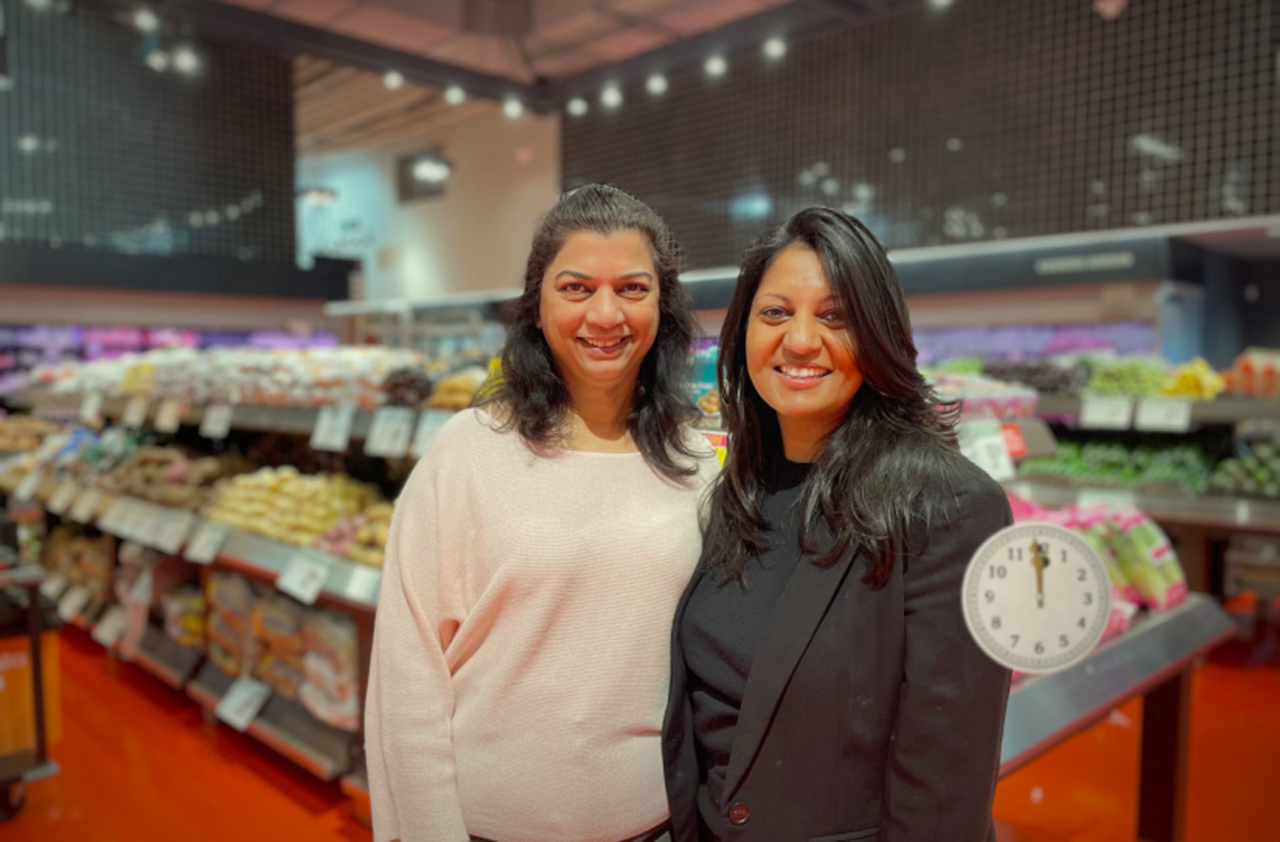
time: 11:59
